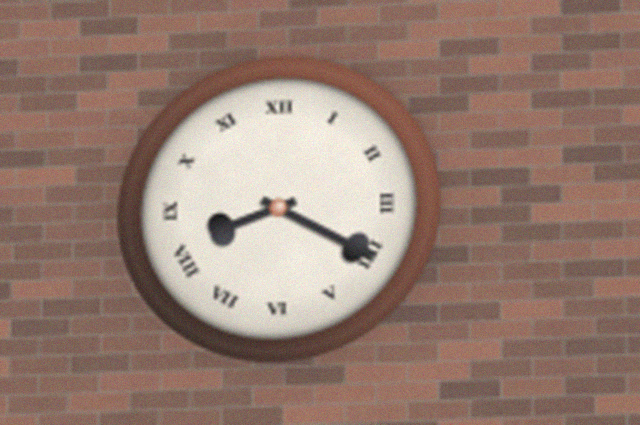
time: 8:20
